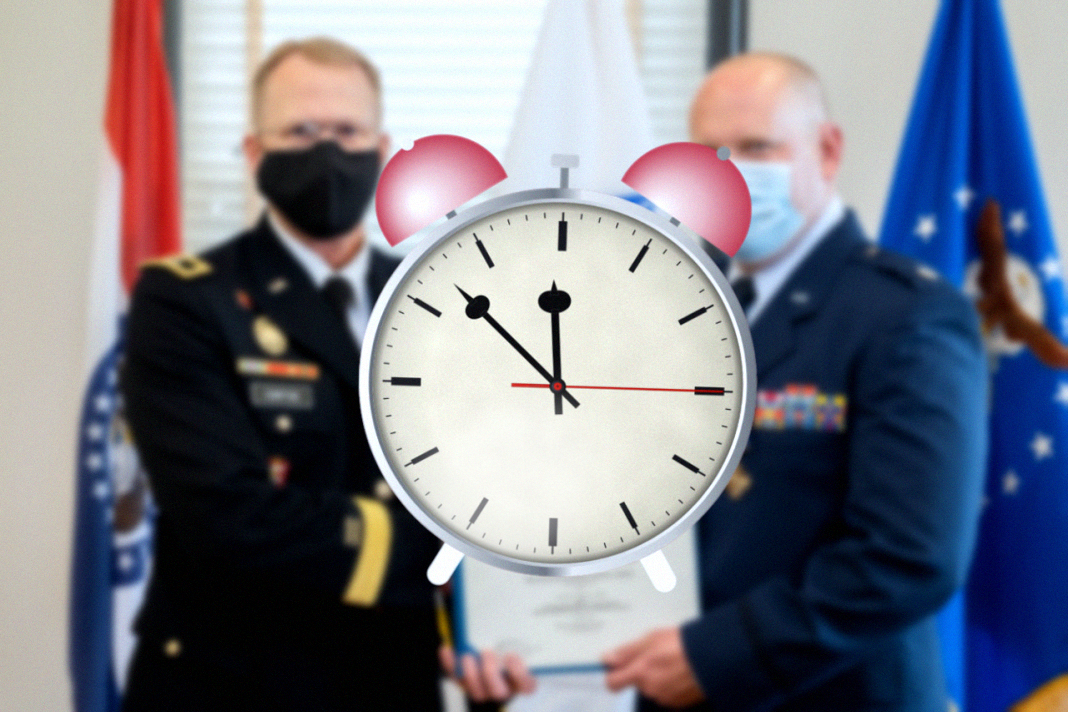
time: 11:52:15
